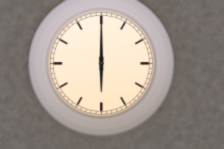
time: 6:00
